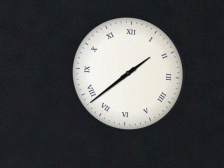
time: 1:38
